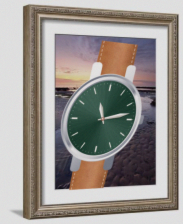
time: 11:13
